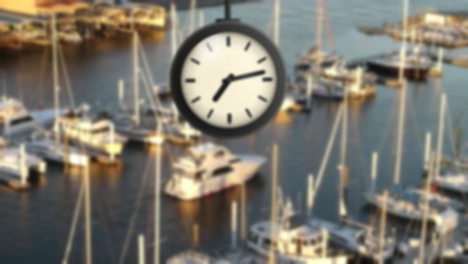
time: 7:13
